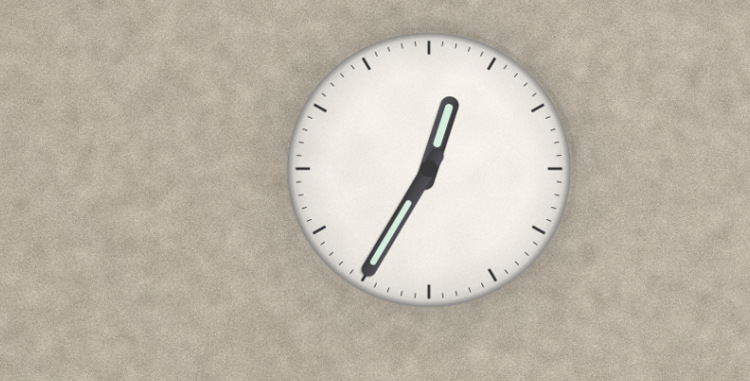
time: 12:35
